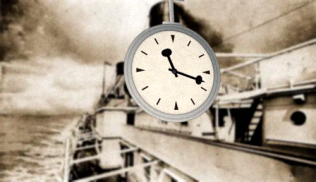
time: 11:18
